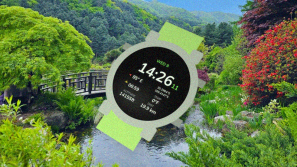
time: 14:26
